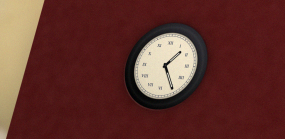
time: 1:25
